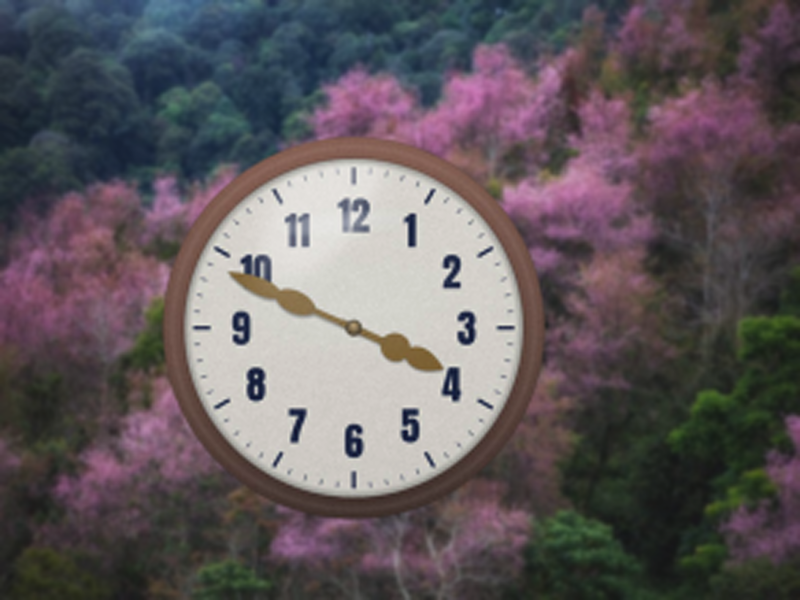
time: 3:49
